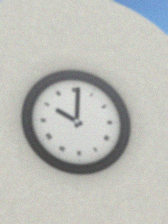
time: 10:01
